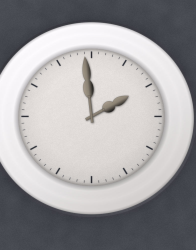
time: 1:59
